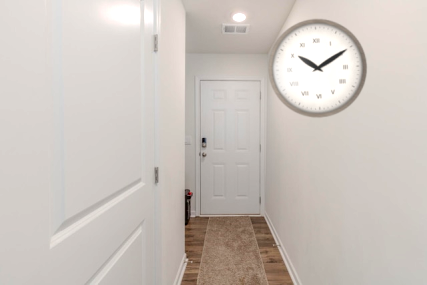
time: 10:10
